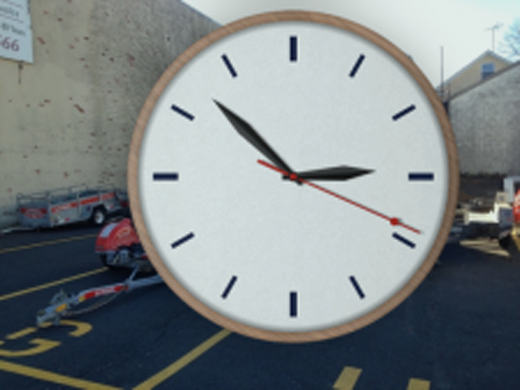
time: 2:52:19
